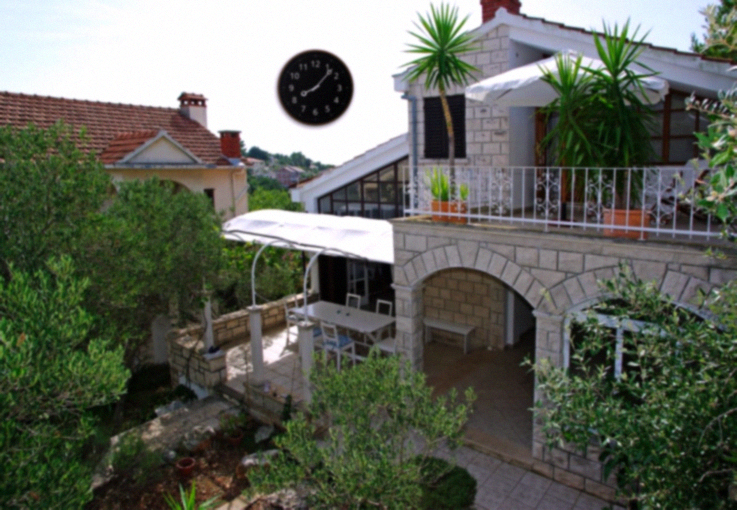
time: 8:07
